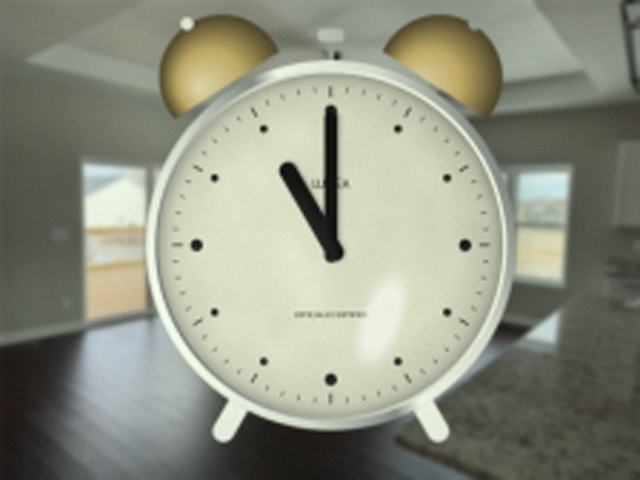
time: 11:00
